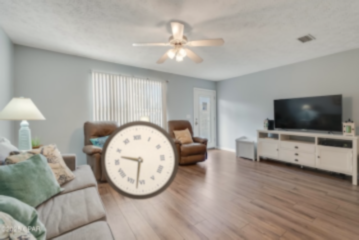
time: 9:32
